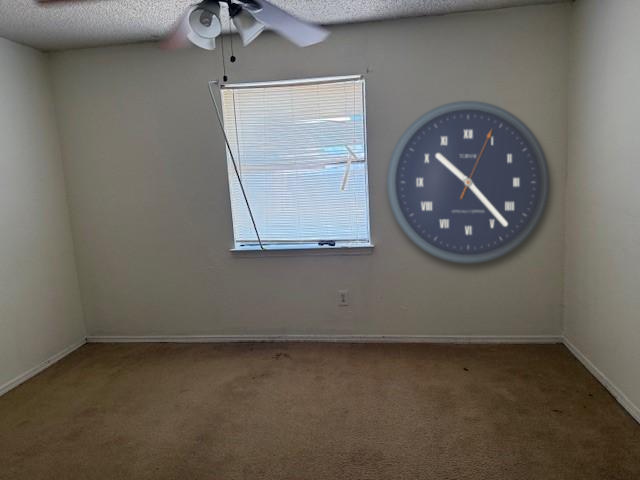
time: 10:23:04
